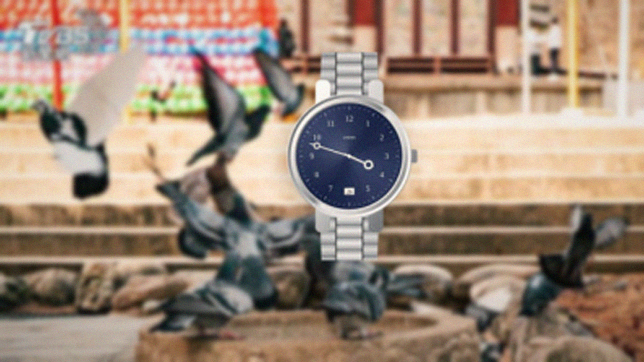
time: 3:48
